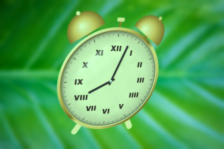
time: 8:03
